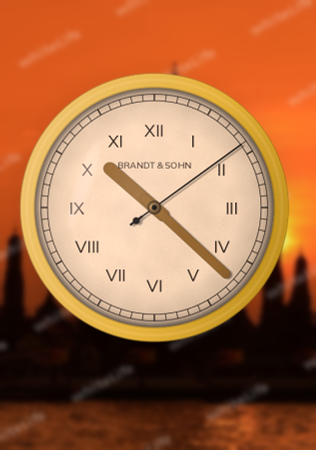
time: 10:22:09
